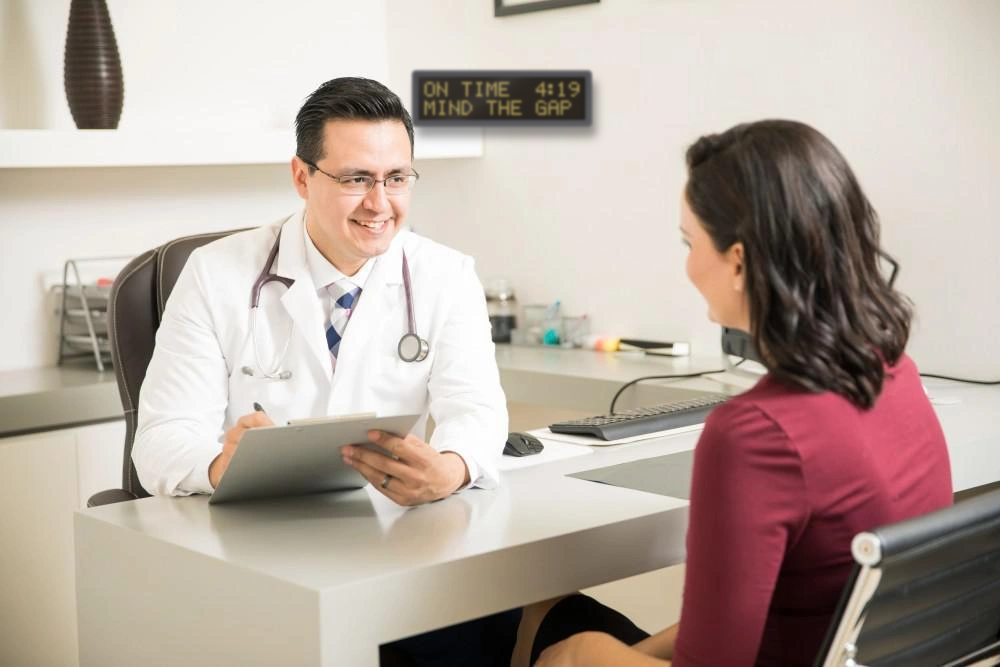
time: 4:19
